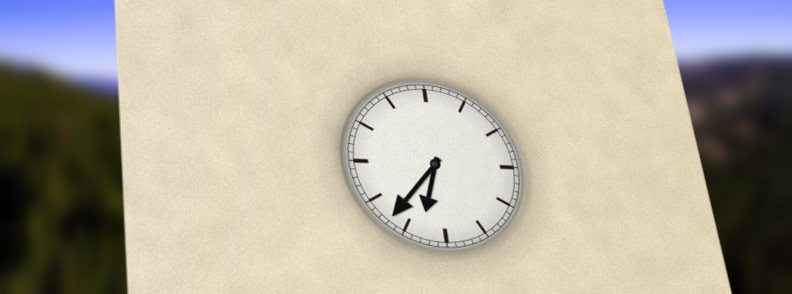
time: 6:37
